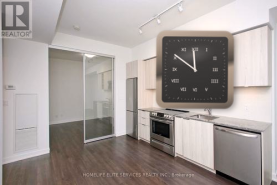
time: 11:51
